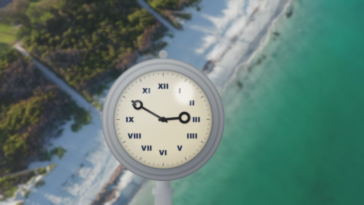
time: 2:50
